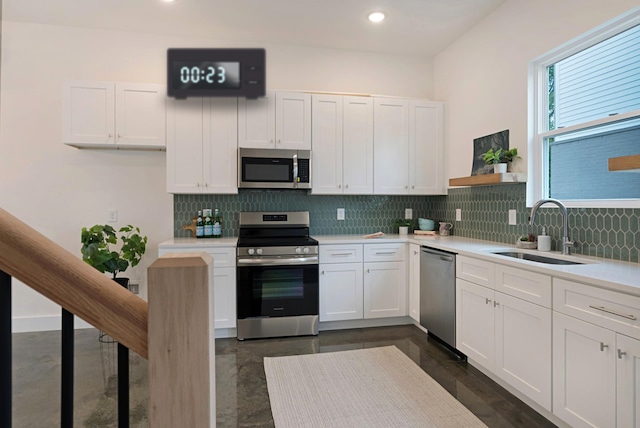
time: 0:23
